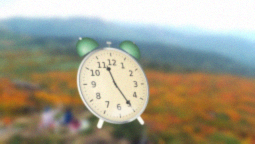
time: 11:25
